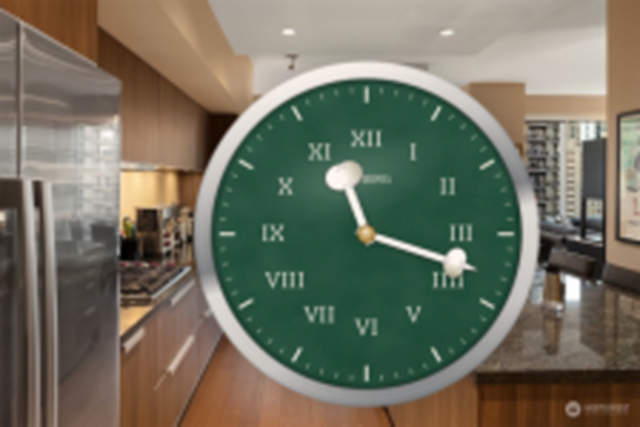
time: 11:18
